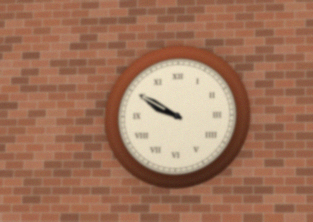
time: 9:50
